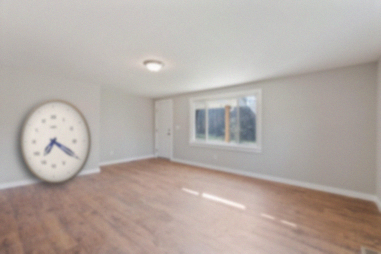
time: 7:20
